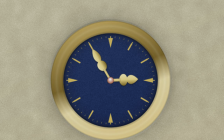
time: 2:55
